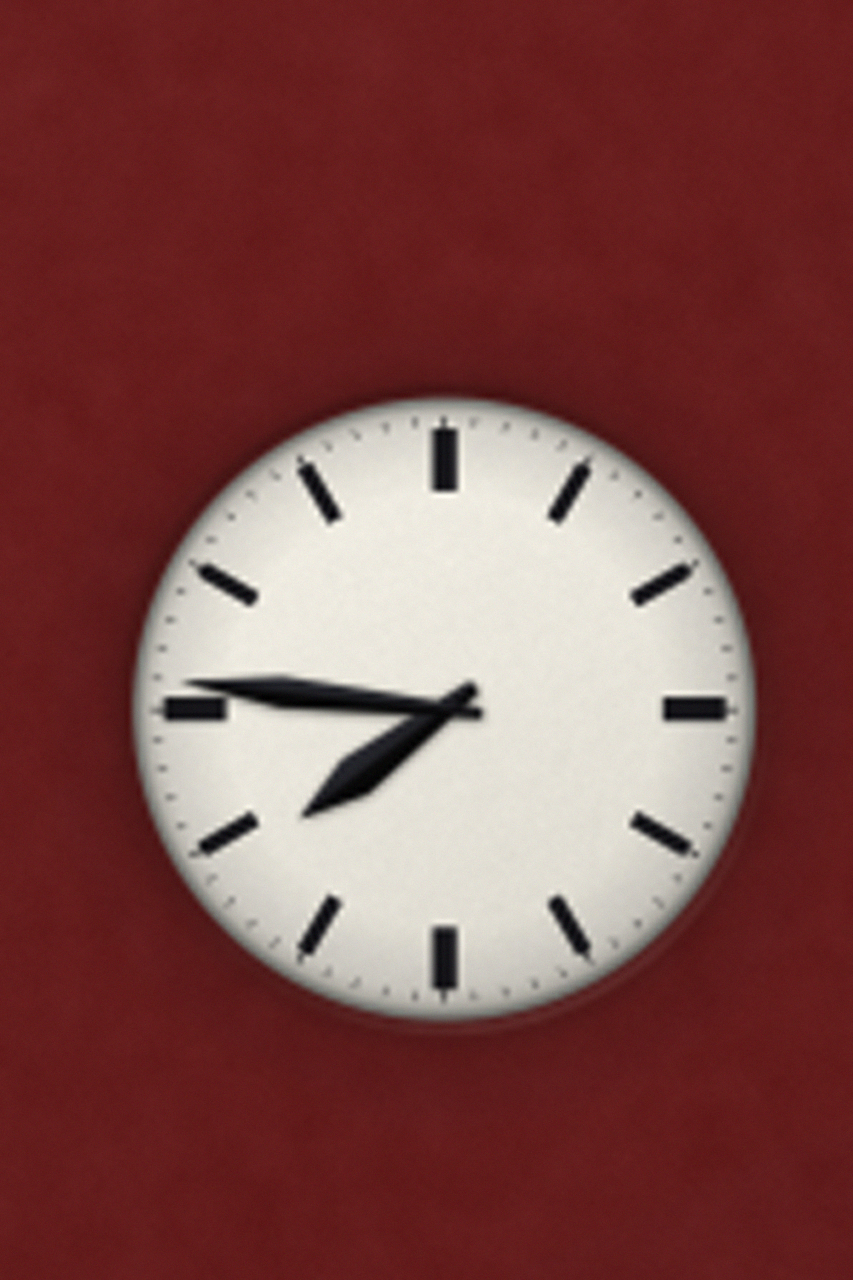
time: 7:46
